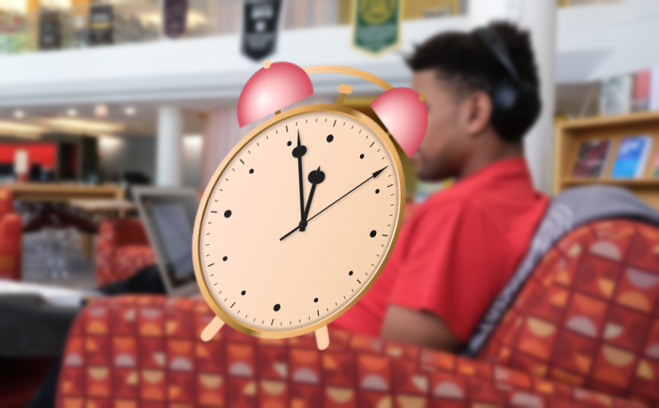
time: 11:56:08
